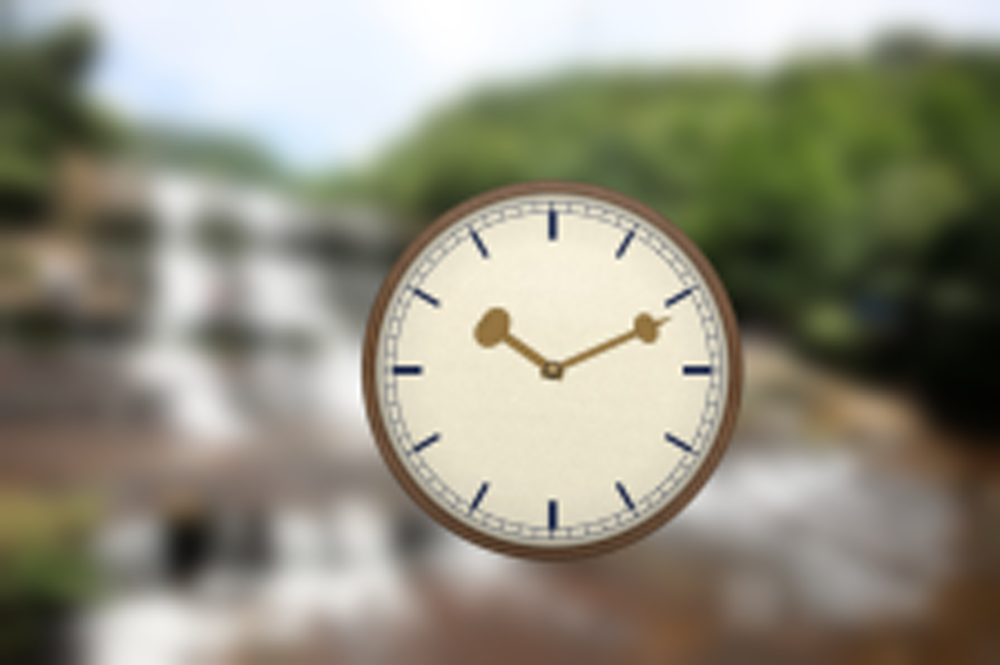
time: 10:11
